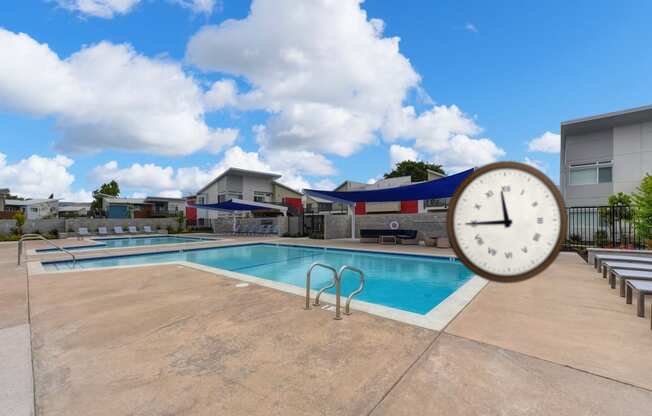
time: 11:45
